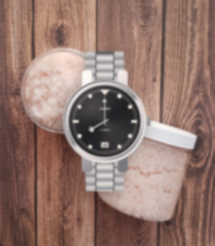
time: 8:00
